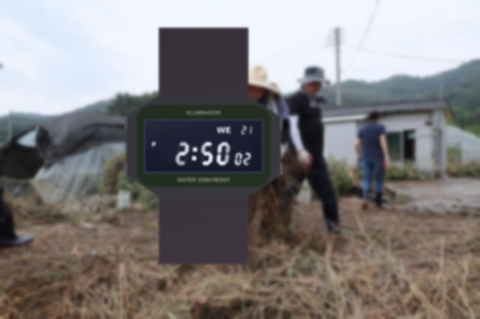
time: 2:50:02
